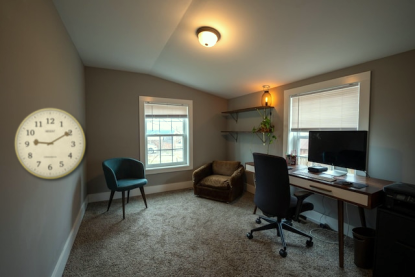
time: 9:10
